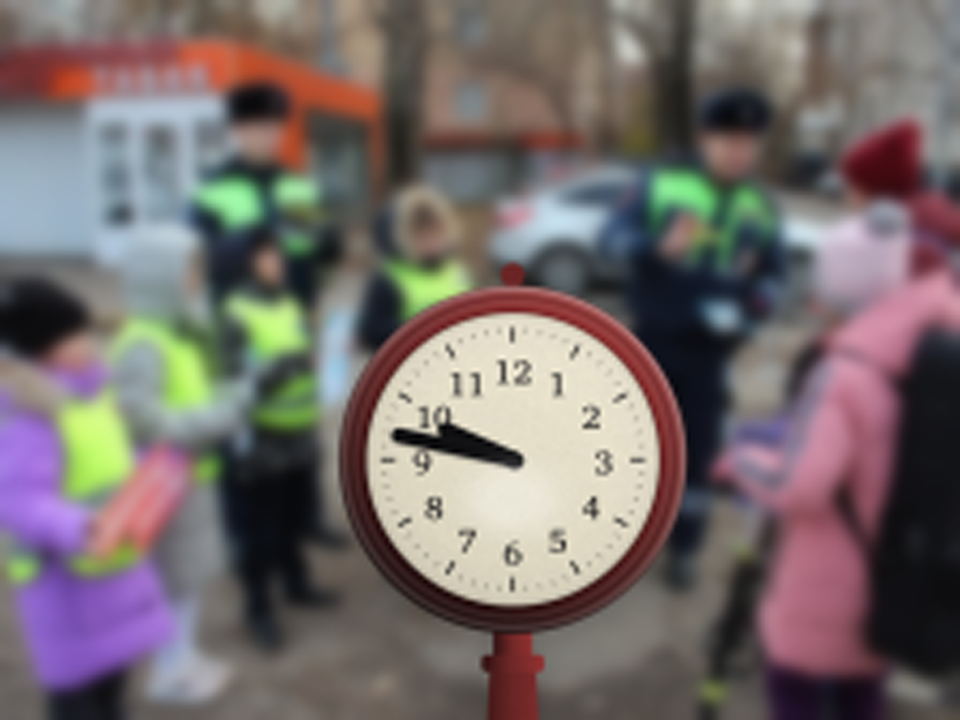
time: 9:47
